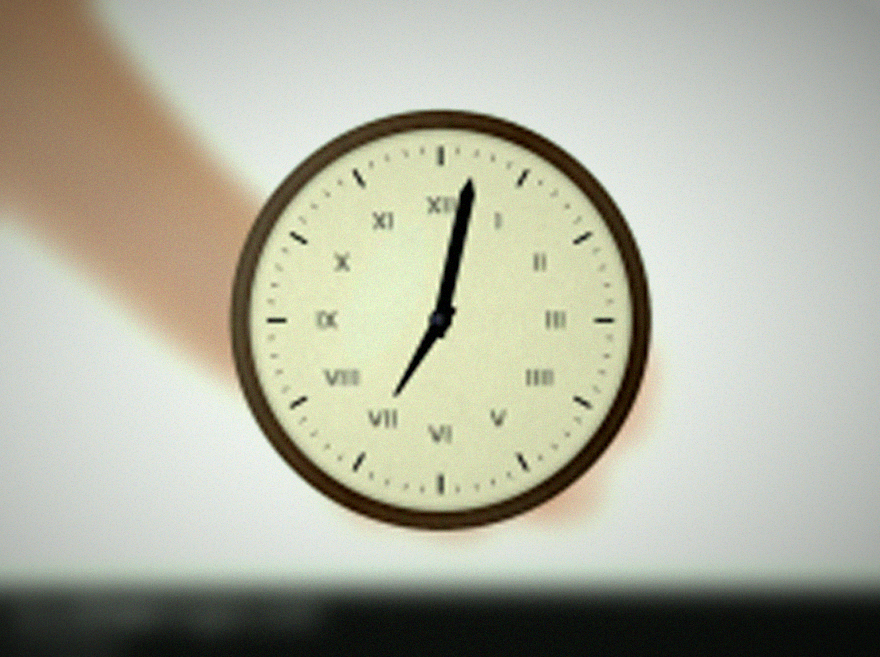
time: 7:02
